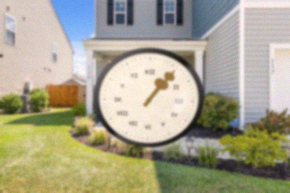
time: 1:06
